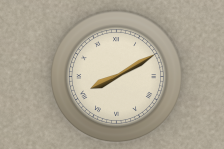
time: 8:10
